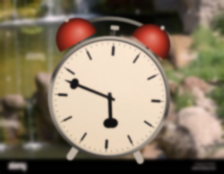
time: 5:48
